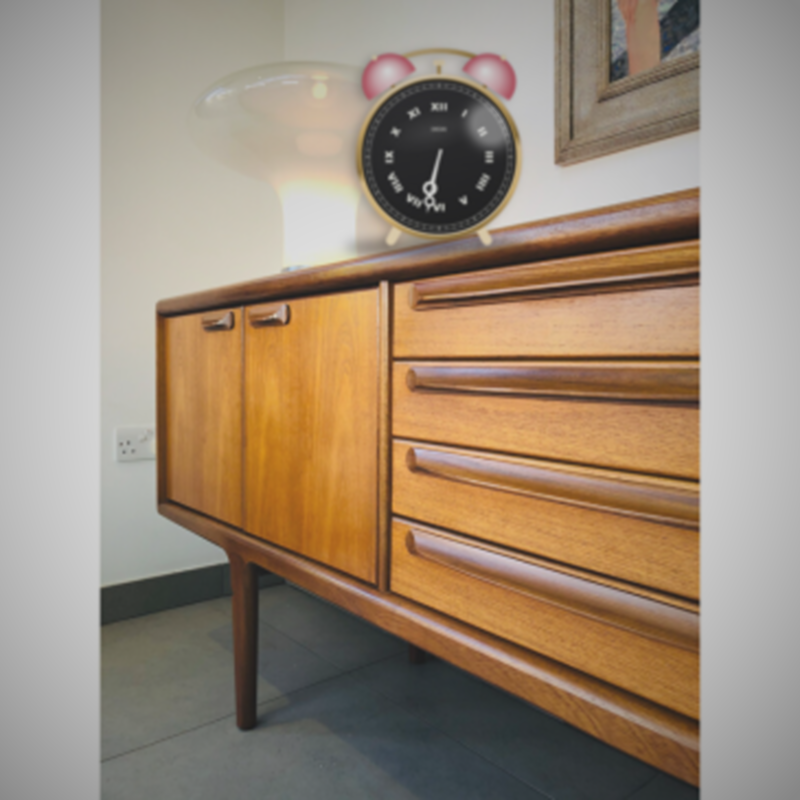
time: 6:32
